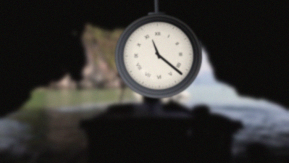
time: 11:22
